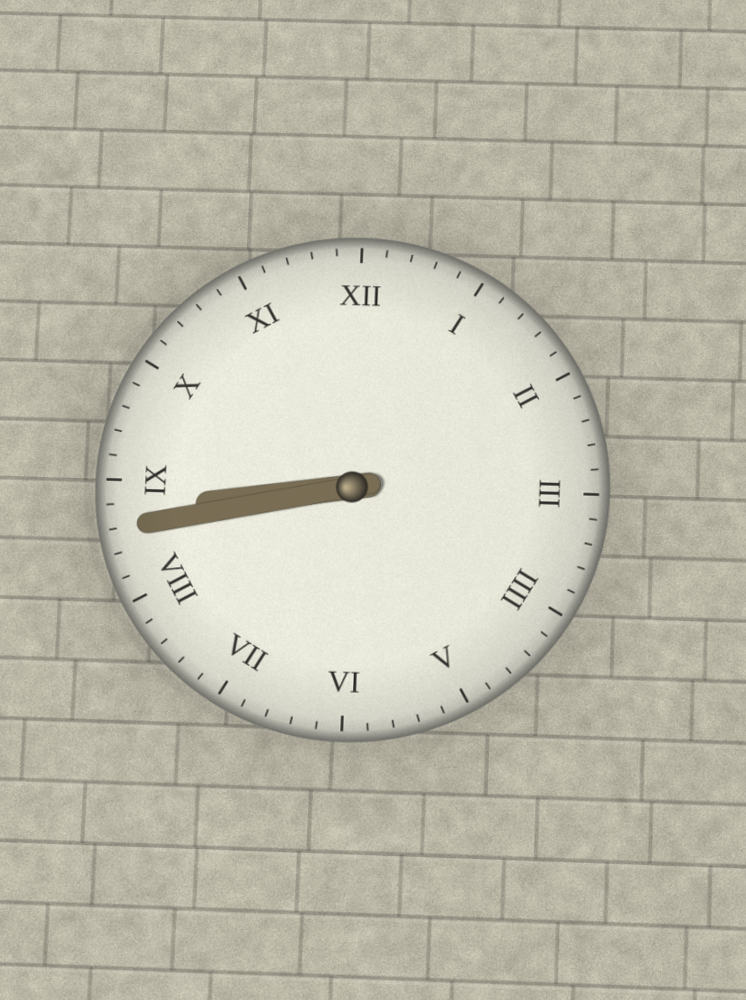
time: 8:43
